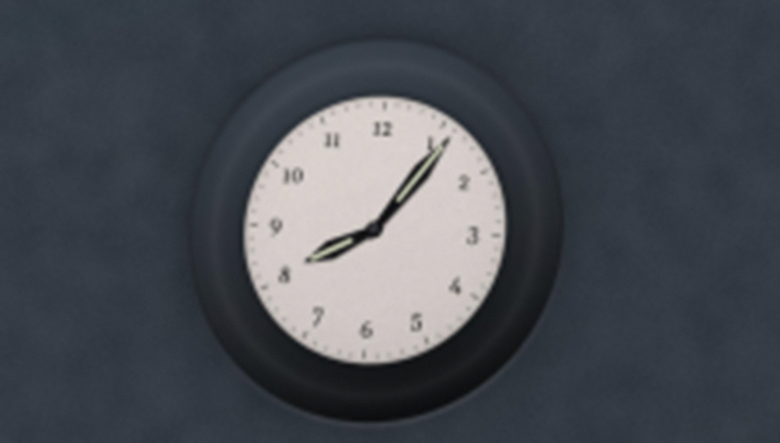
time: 8:06
